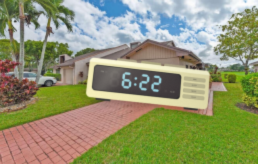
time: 6:22
